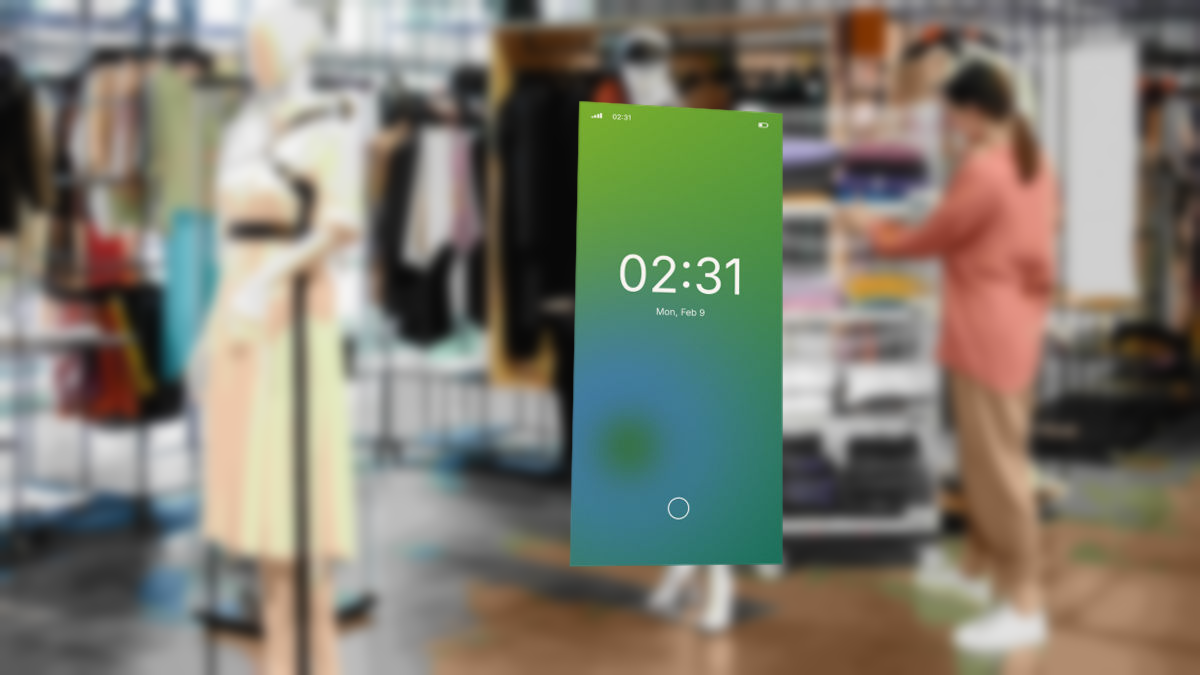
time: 2:31
